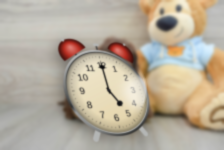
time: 5:00
